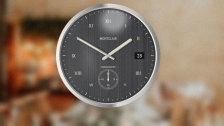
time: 1:50
